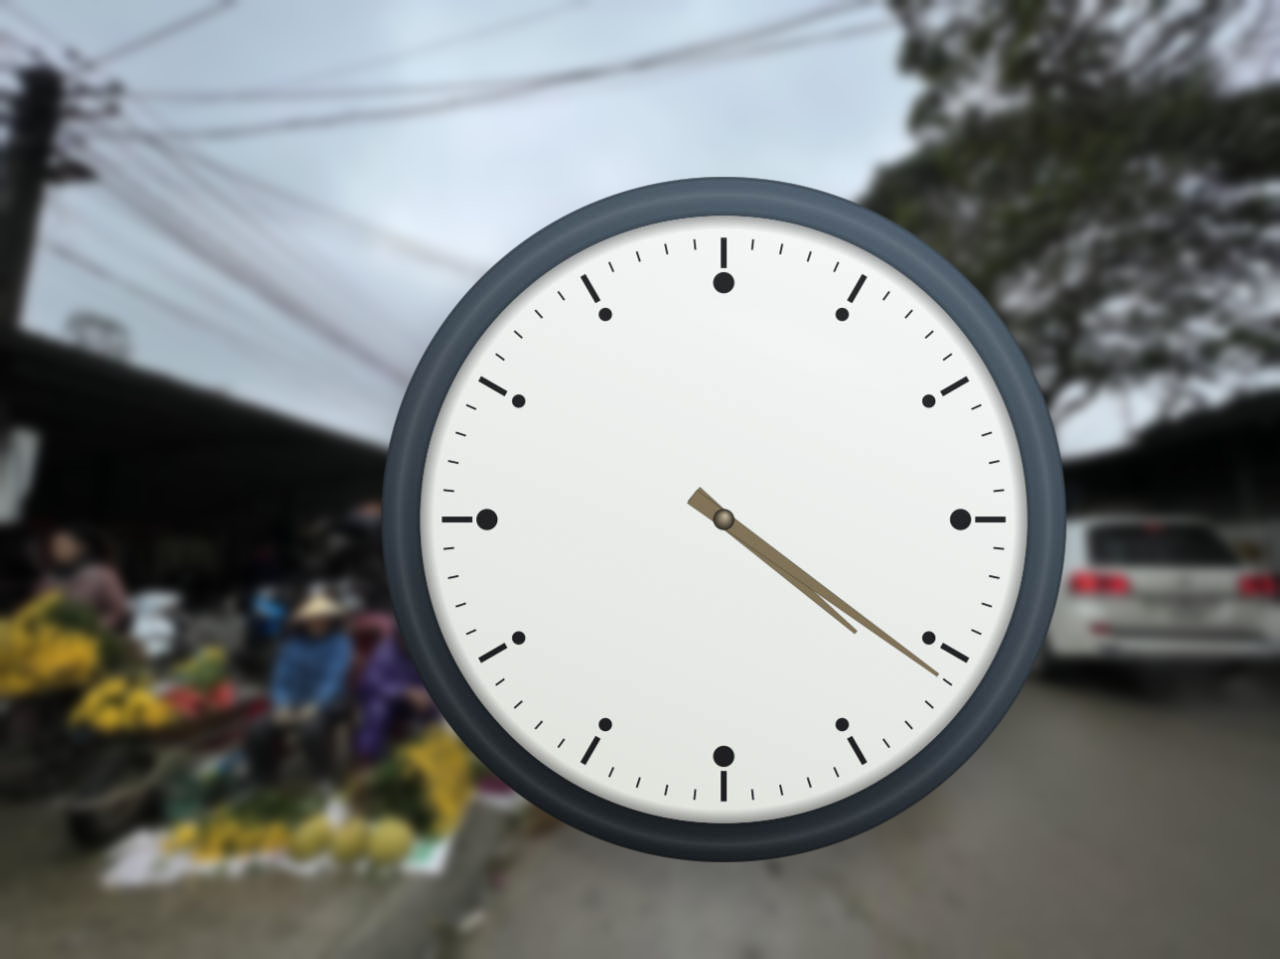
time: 4:21
